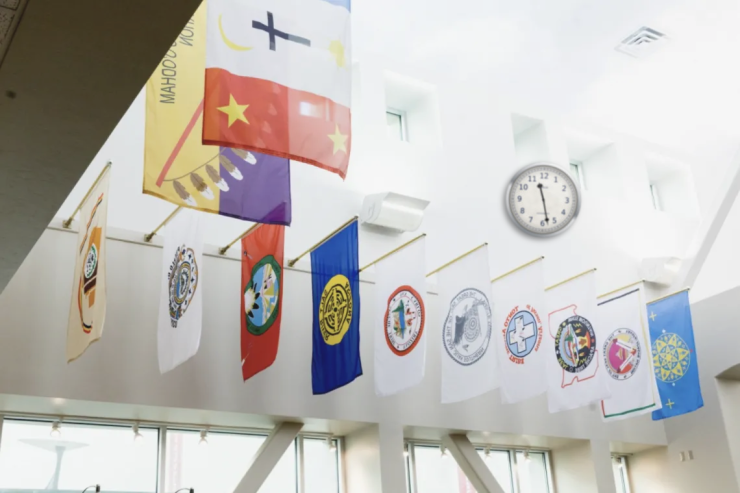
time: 11:28
